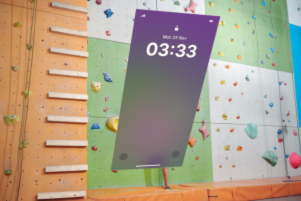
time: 3:33
